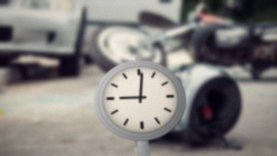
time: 9:01
